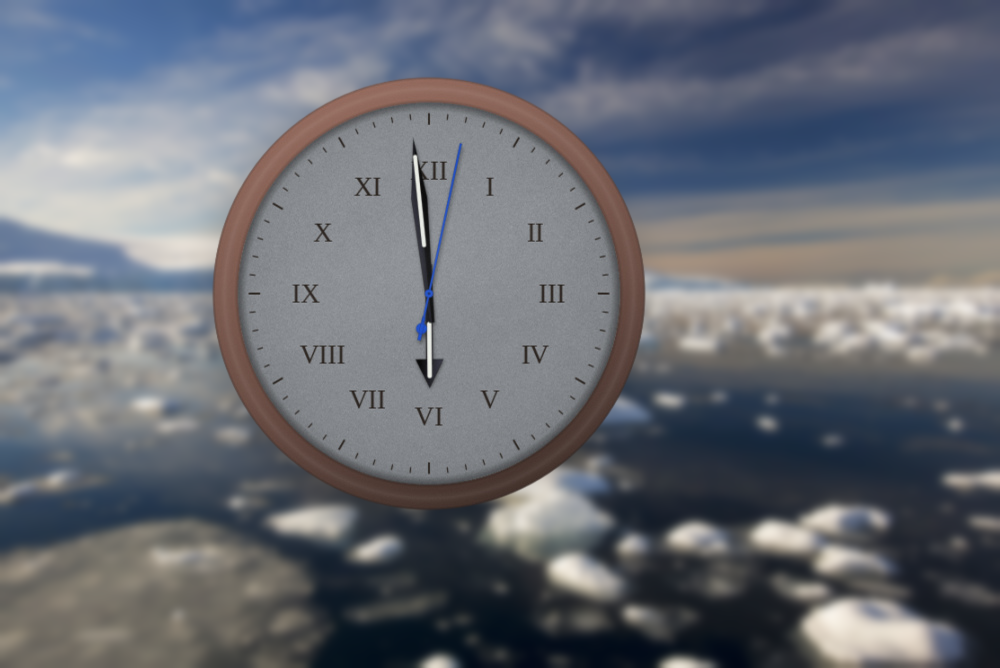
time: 5:59:02
